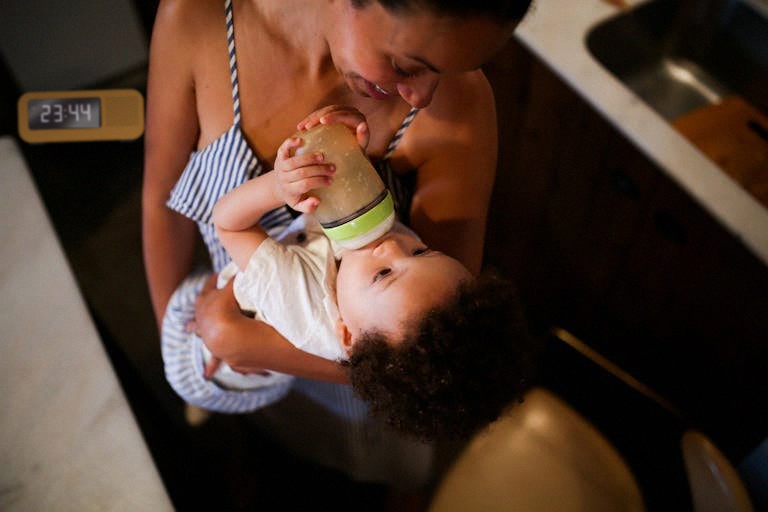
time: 23:44
